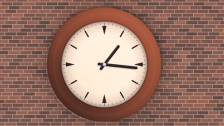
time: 1:16
